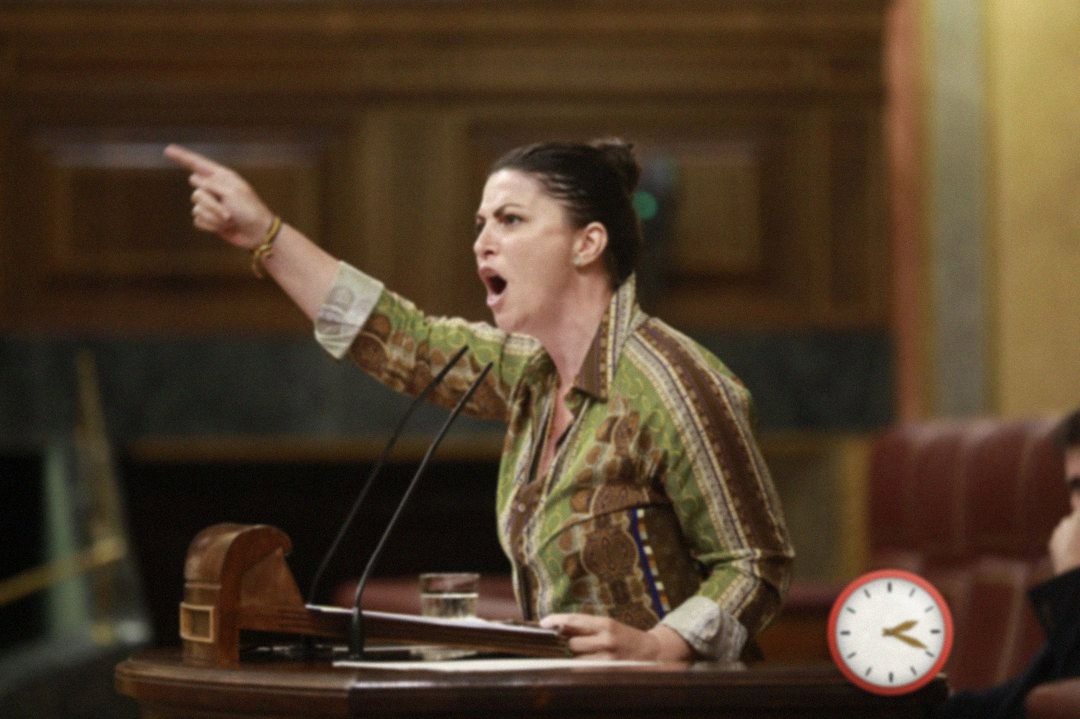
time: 2:19
